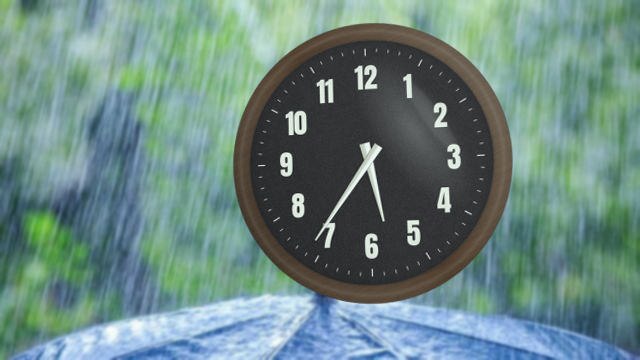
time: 5:36
